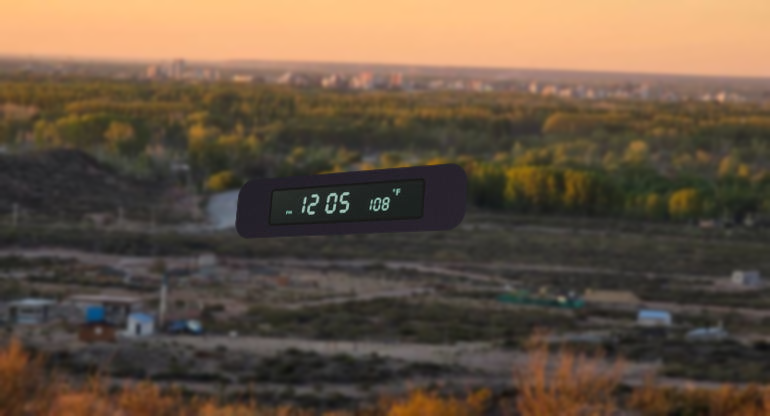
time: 12:05
